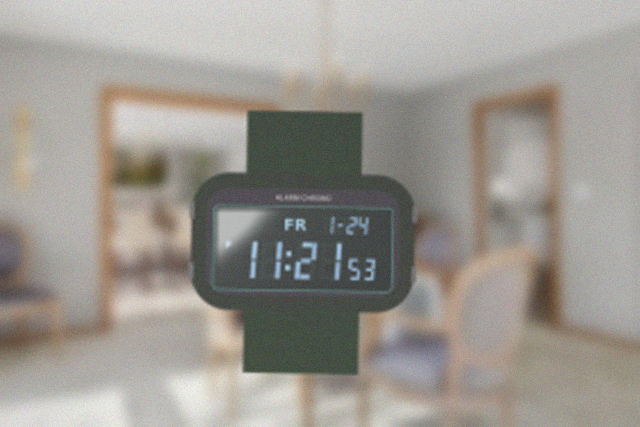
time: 11:21:53
